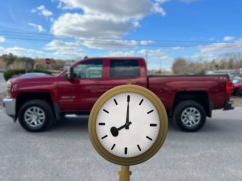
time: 8:00
